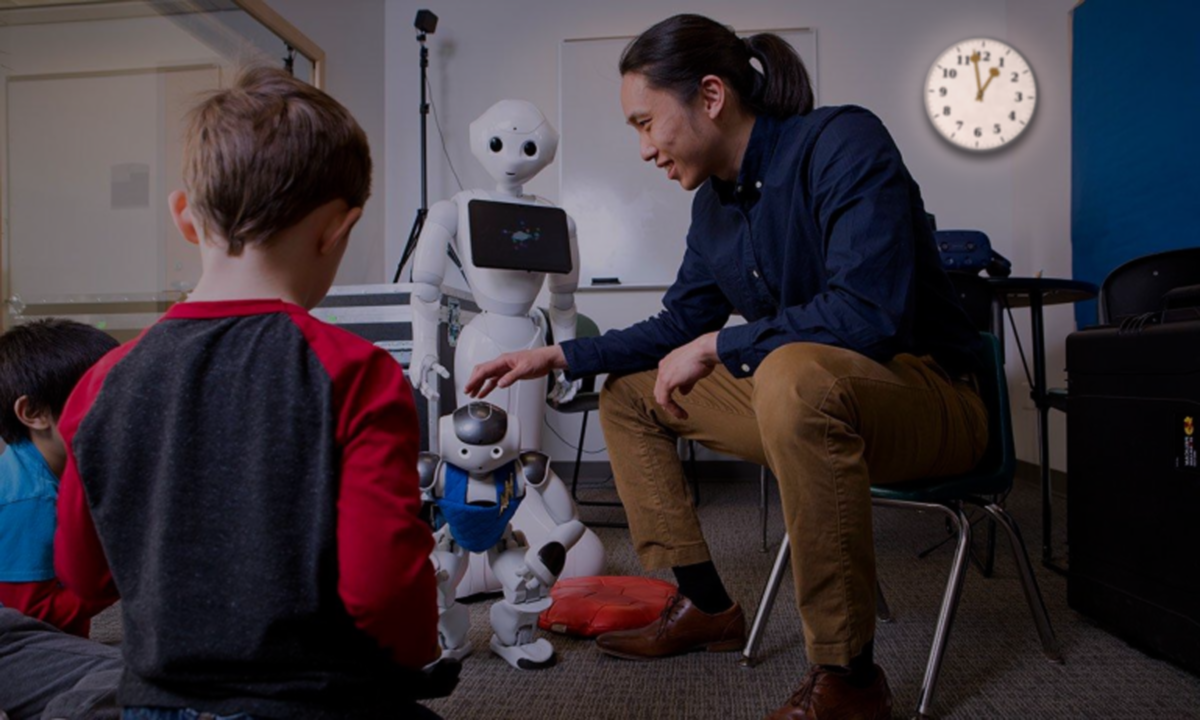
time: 12:58
